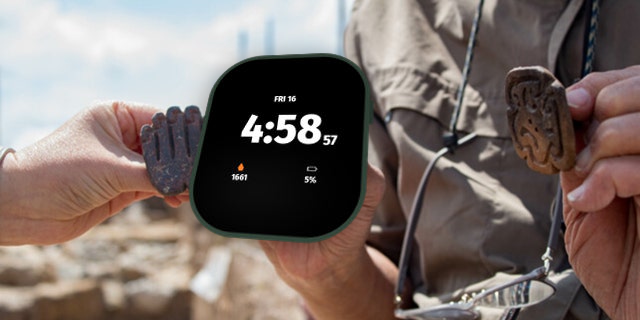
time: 4:58:57
